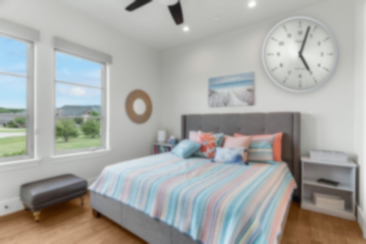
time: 5:03
